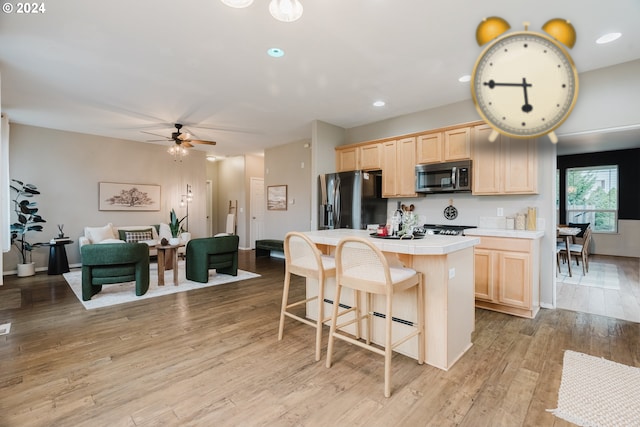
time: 5:45
